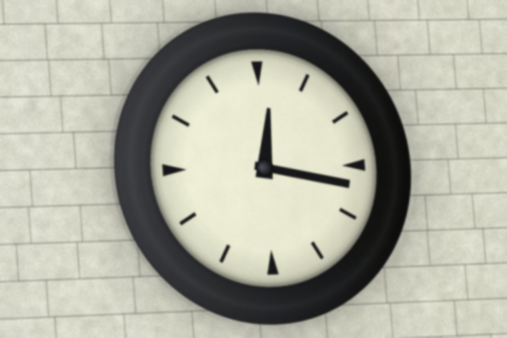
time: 12:17
